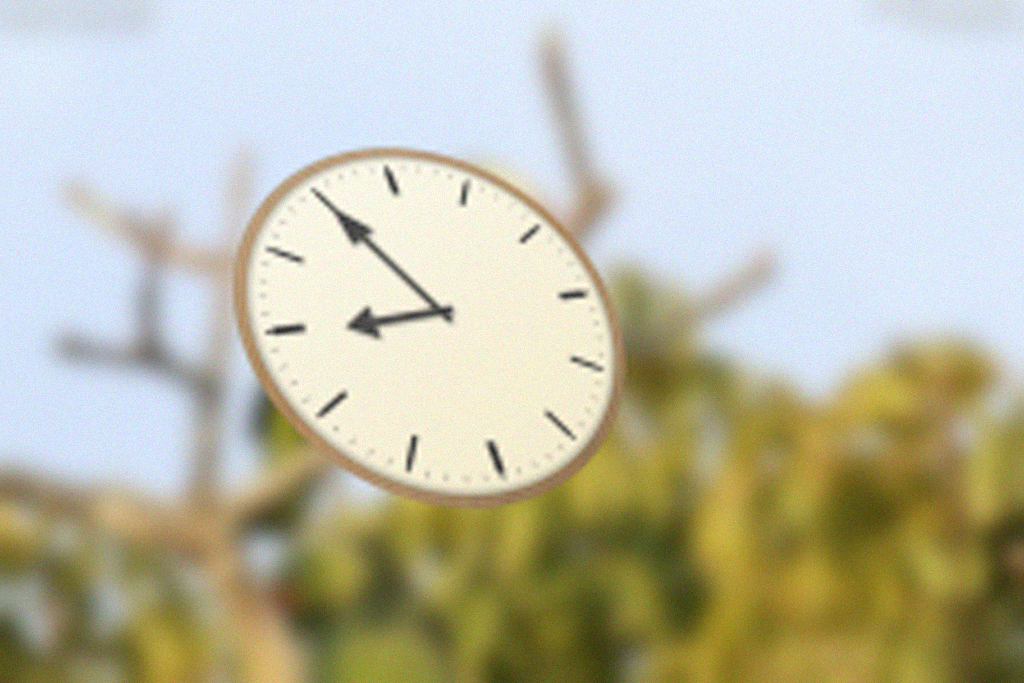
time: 8:55
